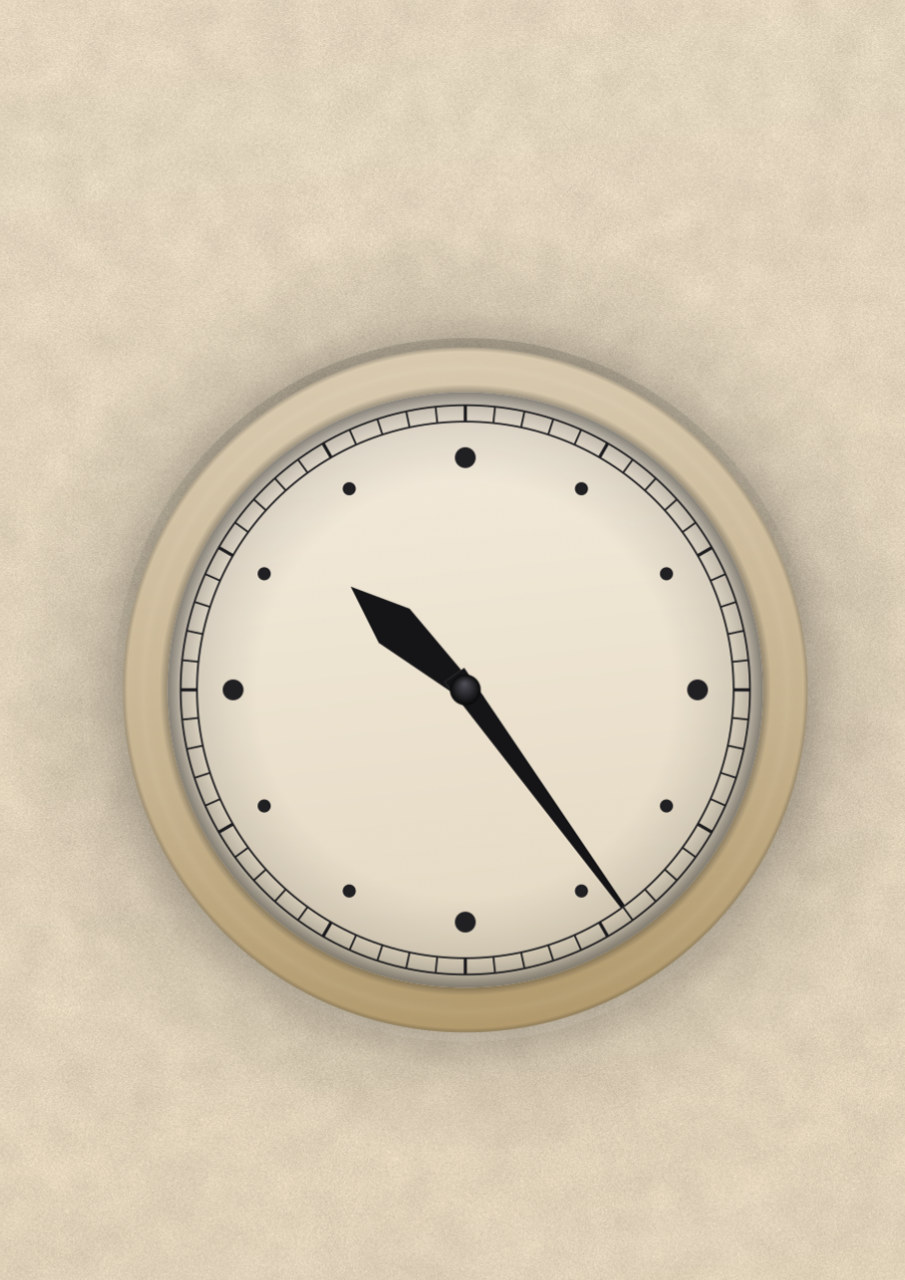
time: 10:24
